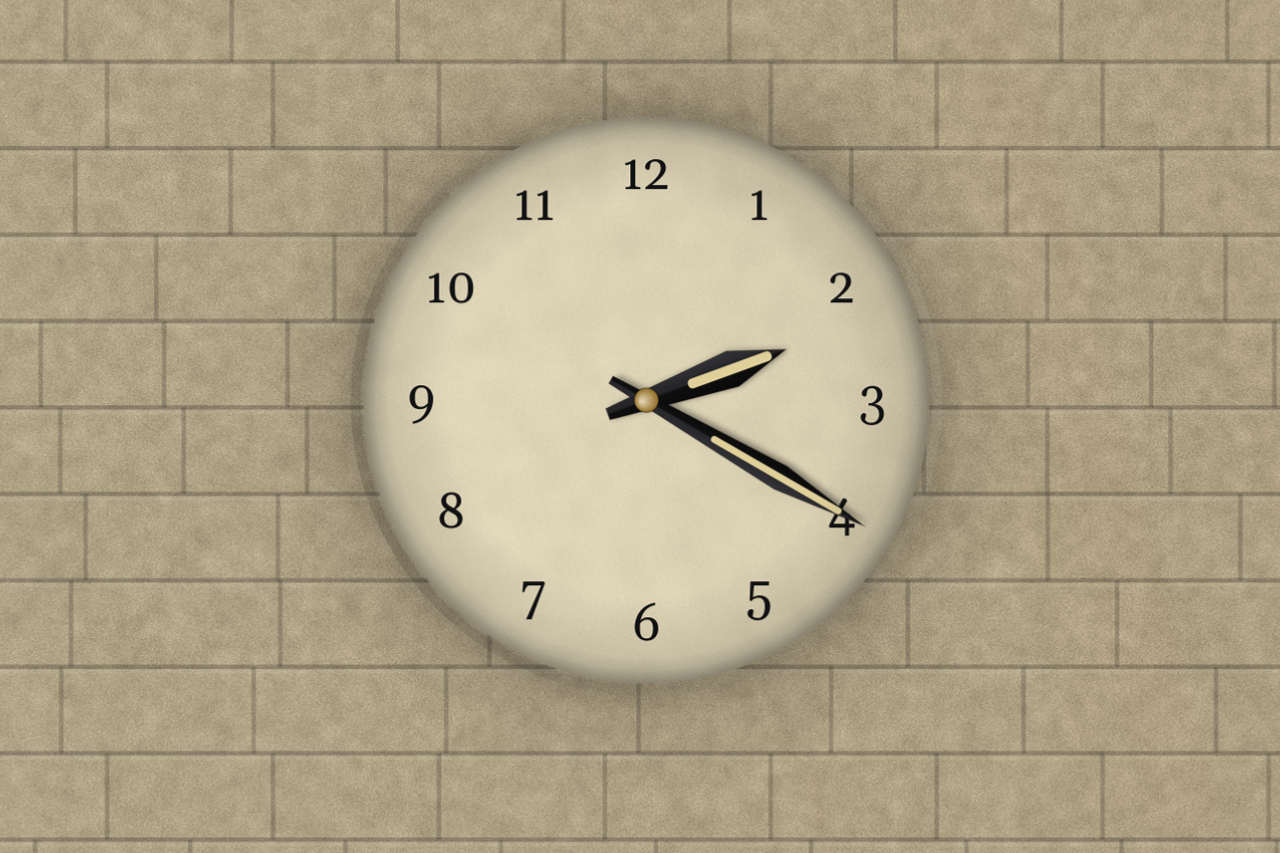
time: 2:20
